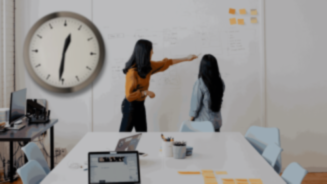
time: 12:31
